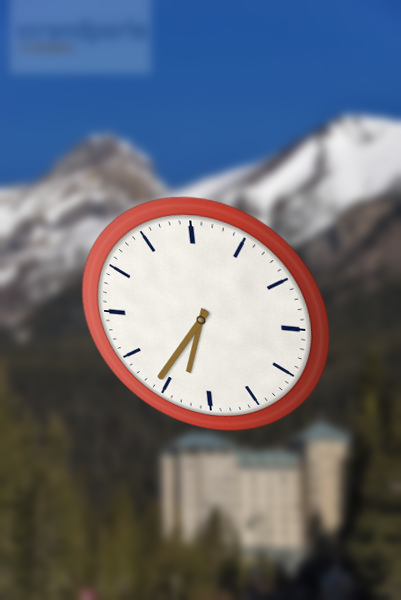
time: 6:36
